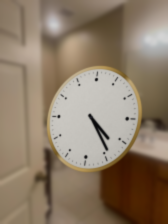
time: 4:24
